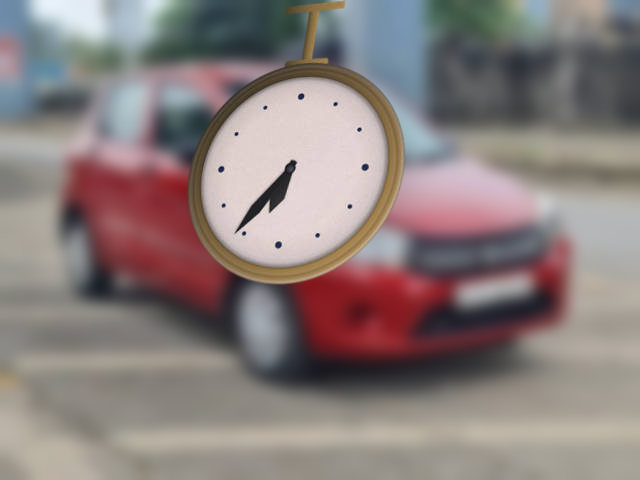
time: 6:36
